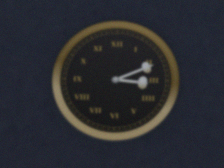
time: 3:11
